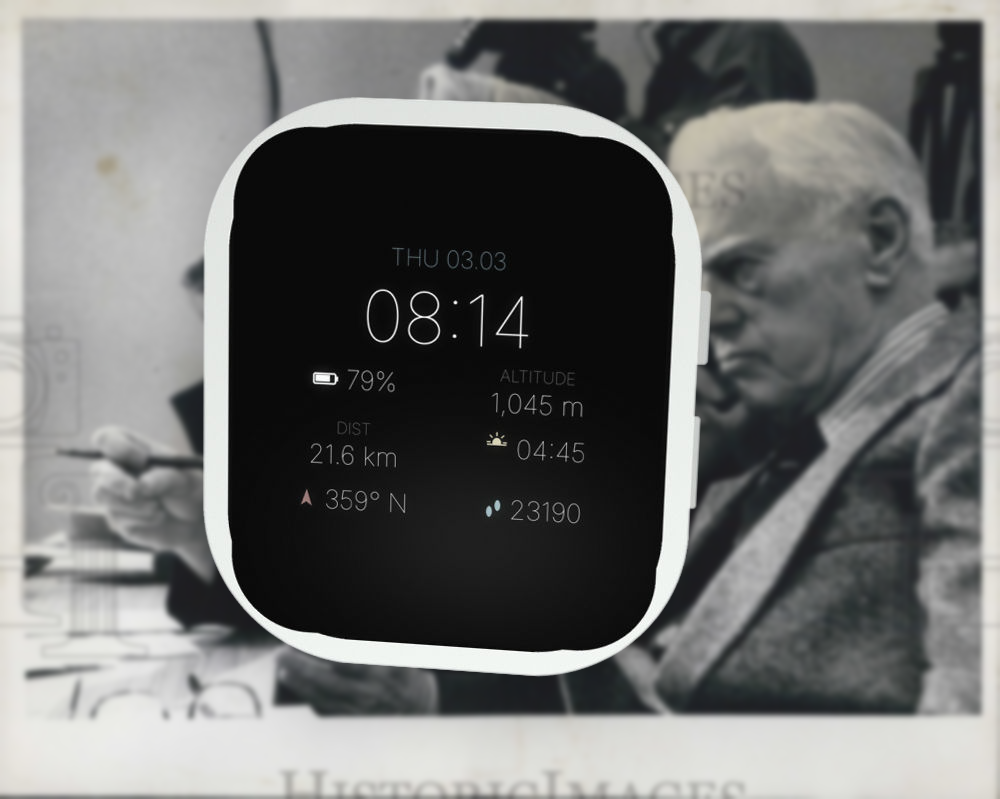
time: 8:14
